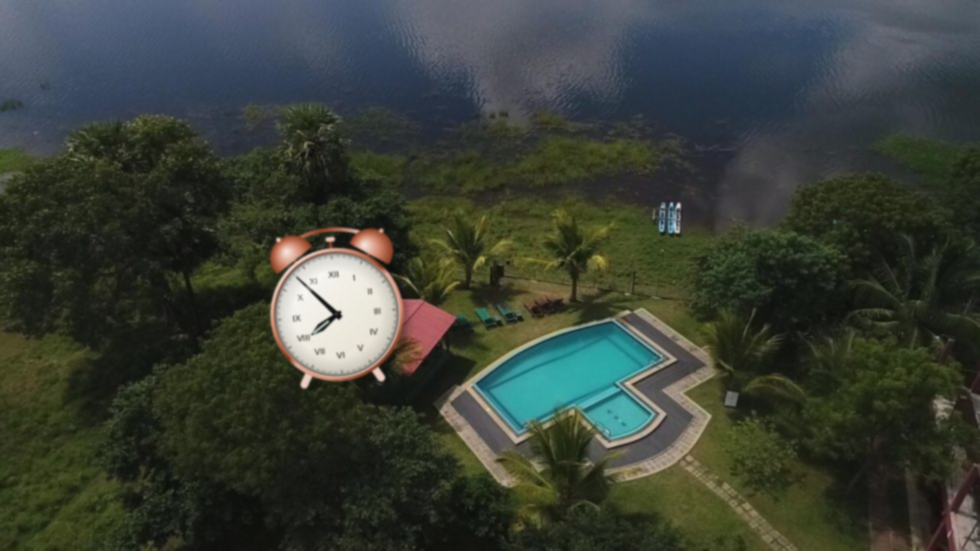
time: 7:53
